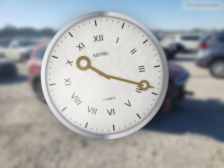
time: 10:19
